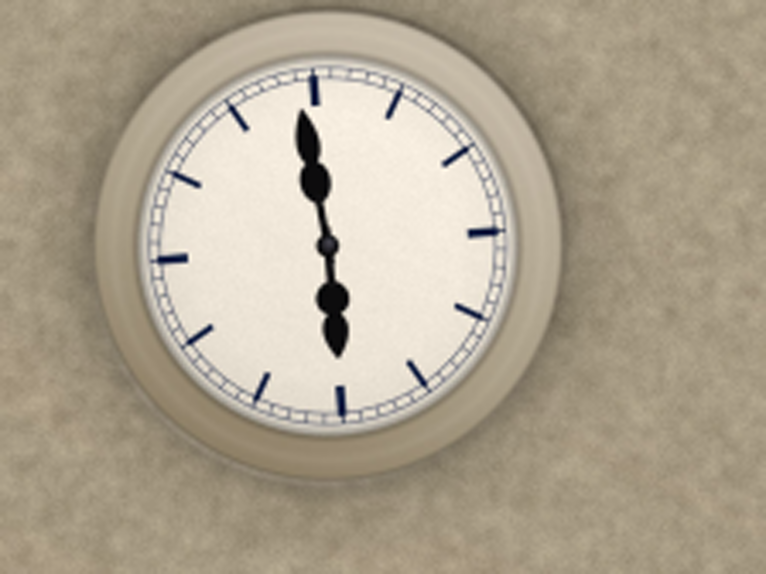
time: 5:59
